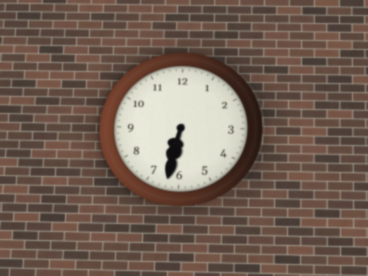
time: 6:32
